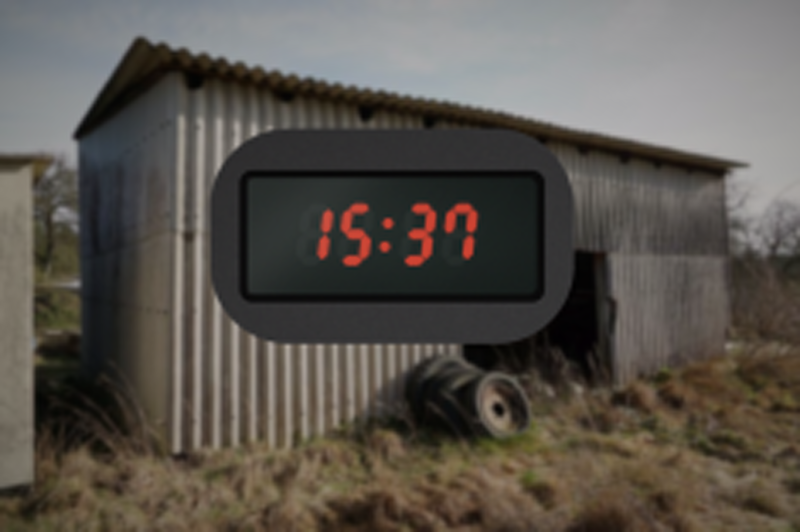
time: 15:37
